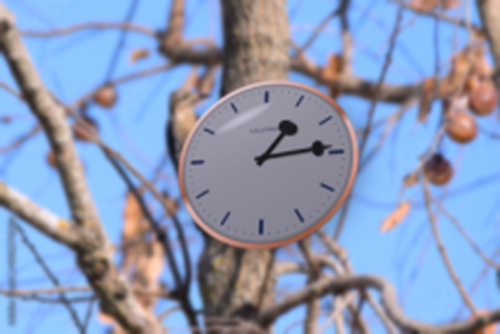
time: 1:14
